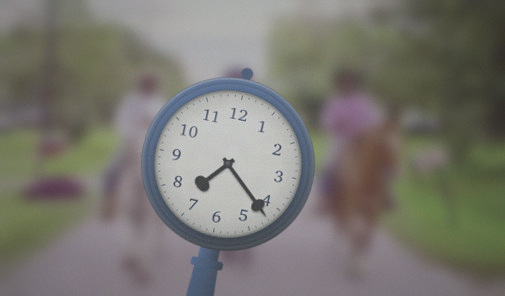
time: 7:22
